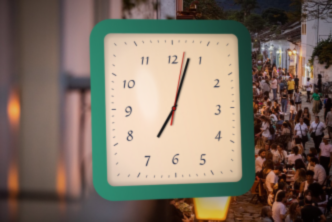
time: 7:03:02
